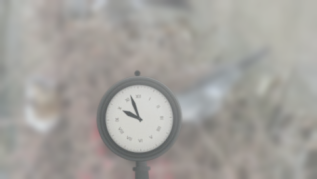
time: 9:57
